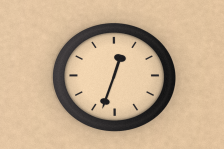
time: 12:33
